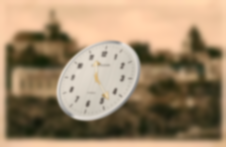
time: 11:23
